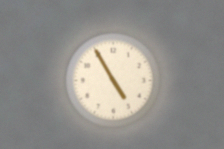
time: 4:55
